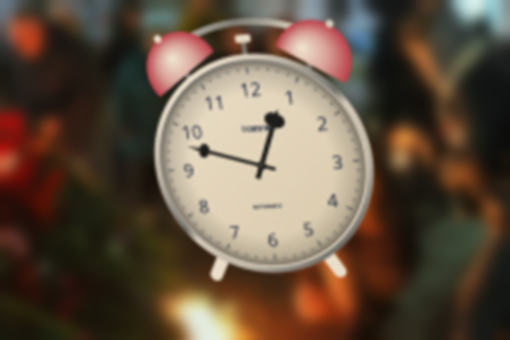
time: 12:48
